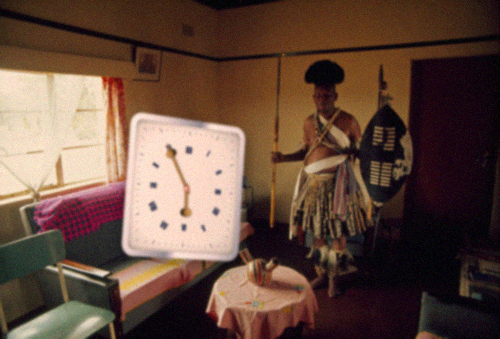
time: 5:55
